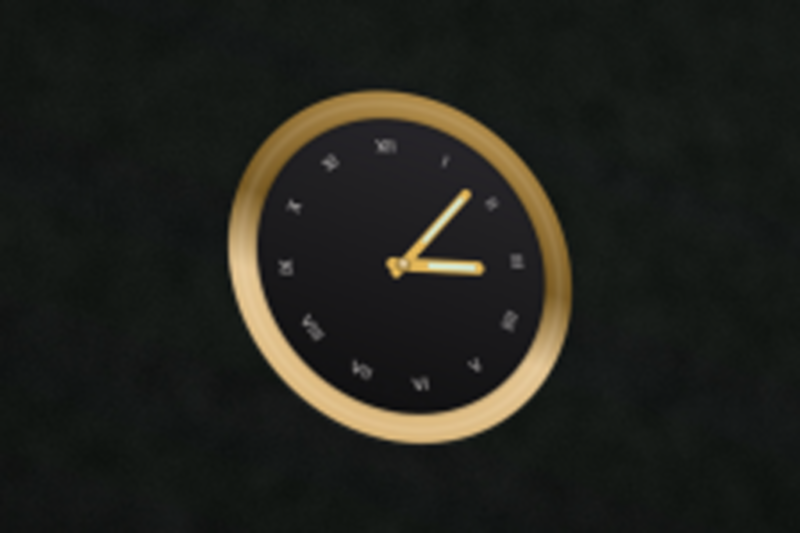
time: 3:08
